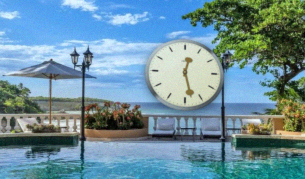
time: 12:28
